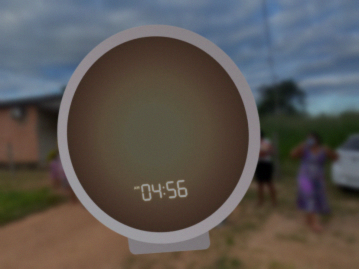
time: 4:56
